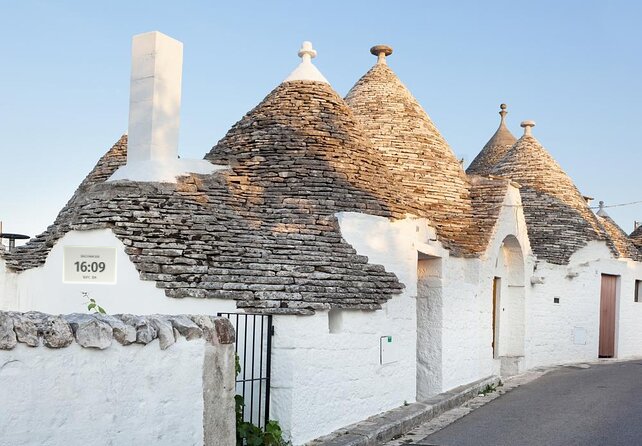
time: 16:09
